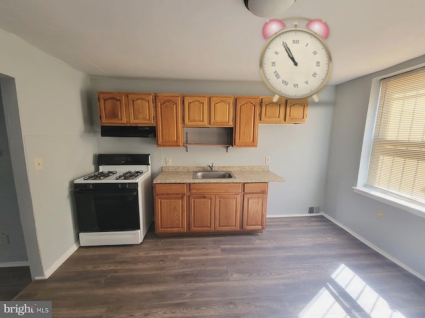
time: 10:55
